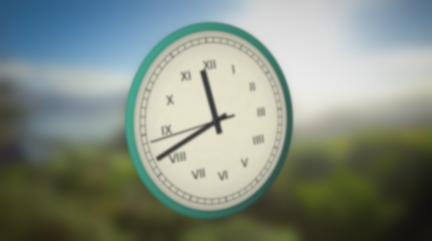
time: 11:41:44
